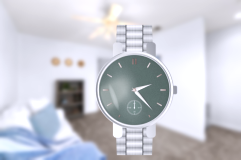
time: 2:23
